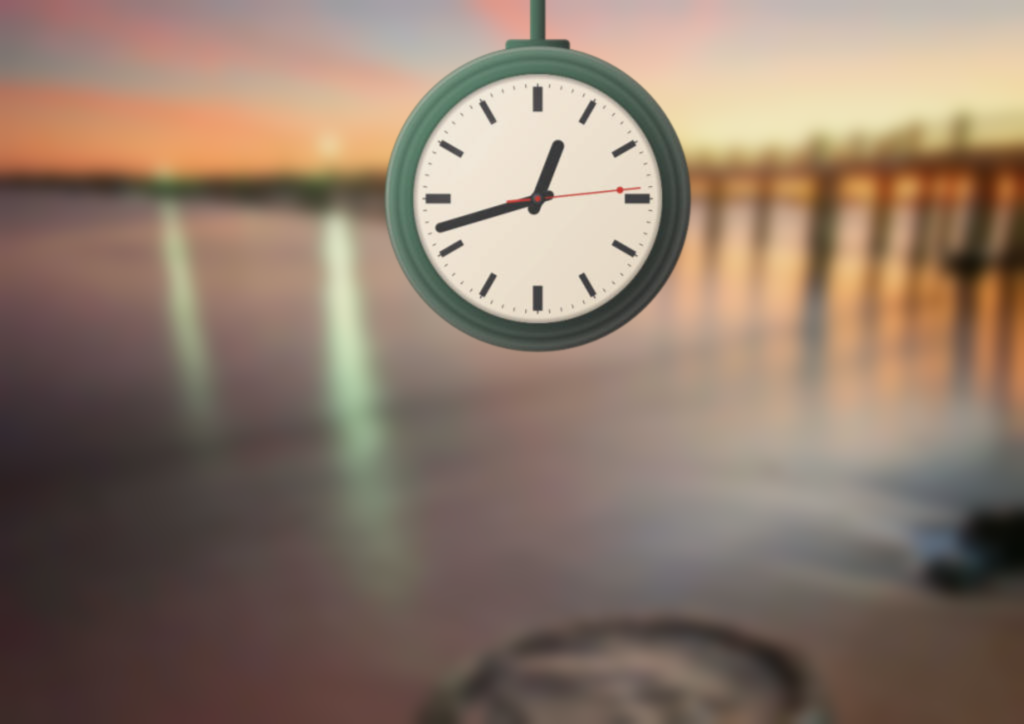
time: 12:42:14
